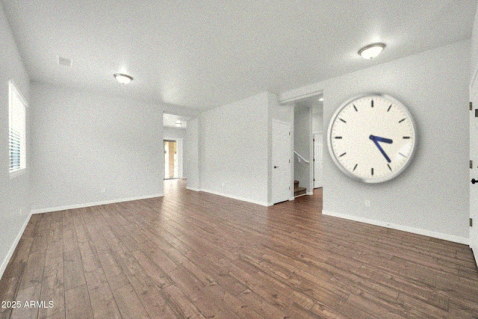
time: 3:24
